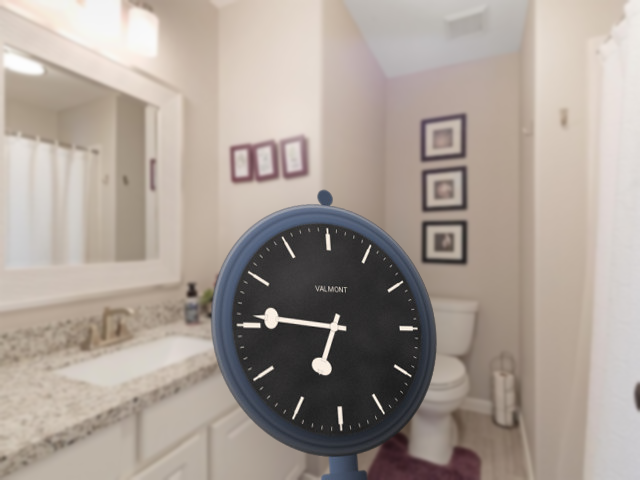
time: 6:46
